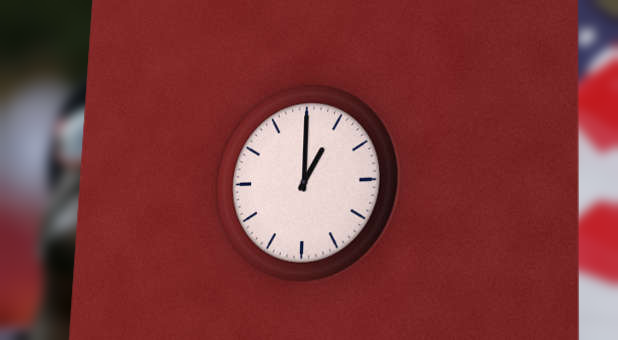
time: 1:00
